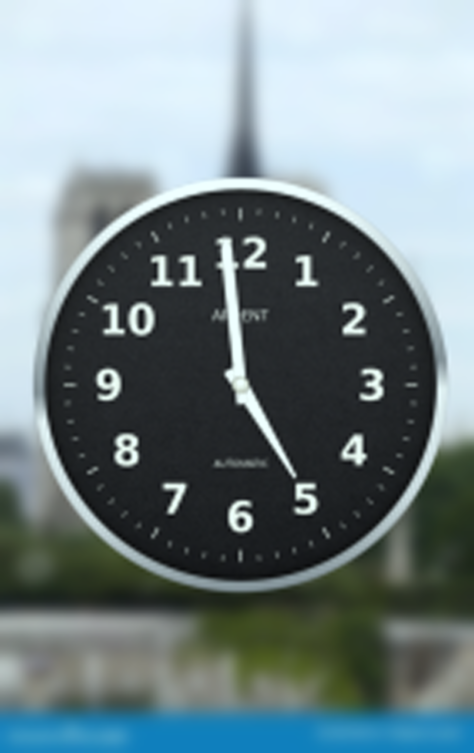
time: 4:59
